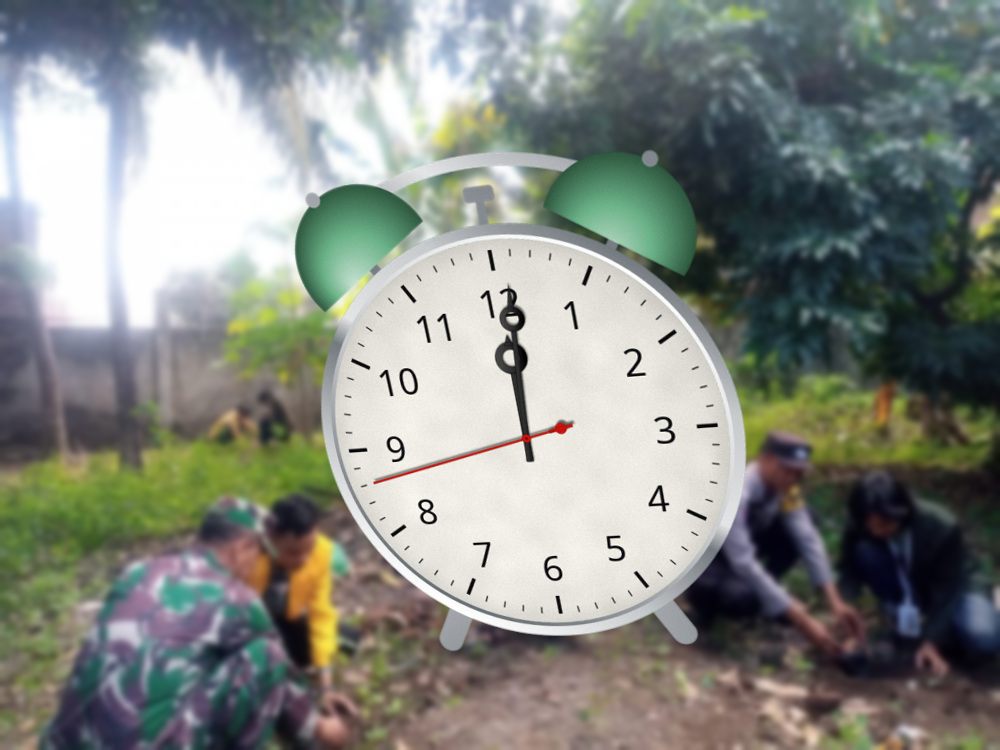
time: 12:00:43
